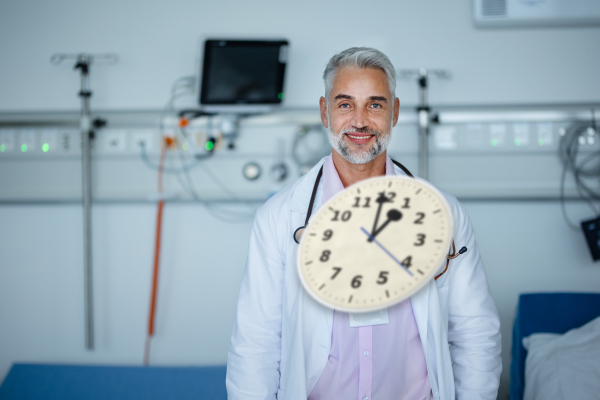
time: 12:59:21
